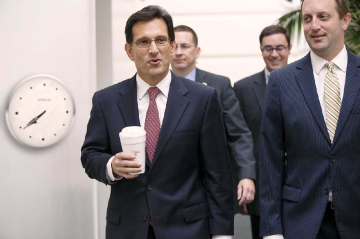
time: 7:39
